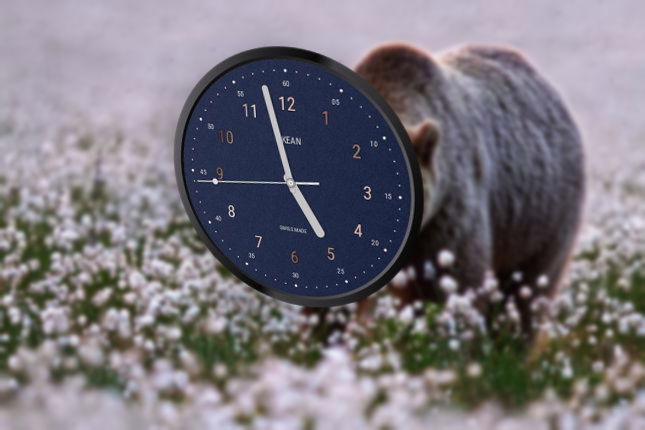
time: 4:57:44
